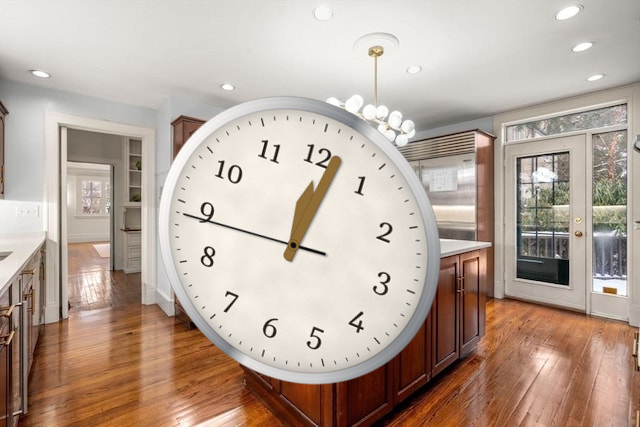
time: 12:01:44
